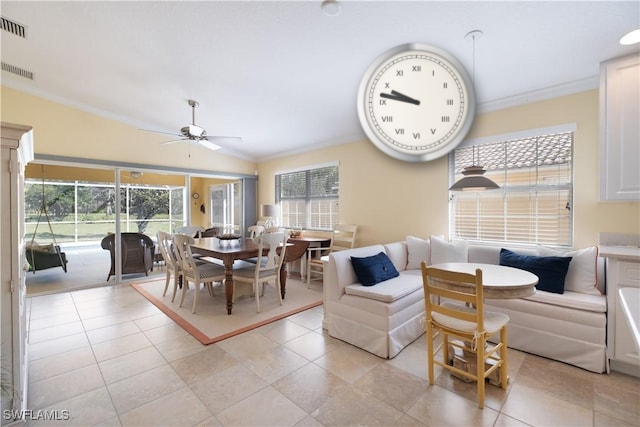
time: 9:47
